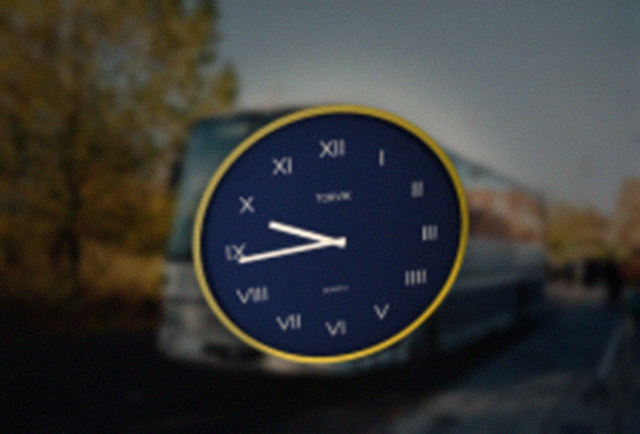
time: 9:44
